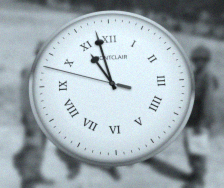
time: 10:57:48
